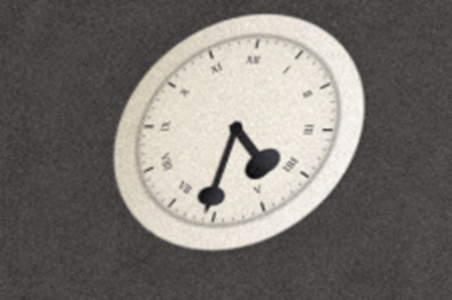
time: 4:31
